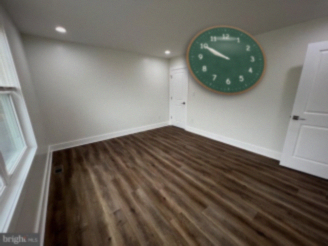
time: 9:50
